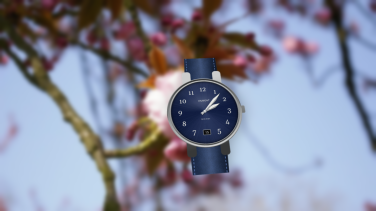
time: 2:07
